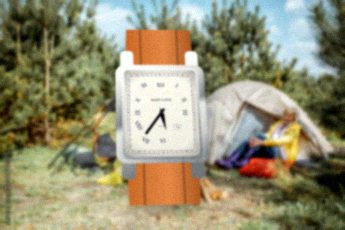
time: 5:36
